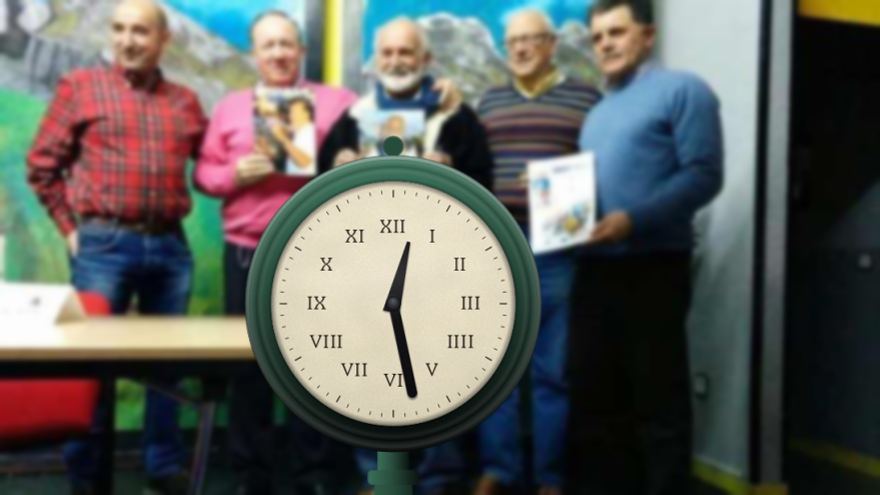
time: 12:28
